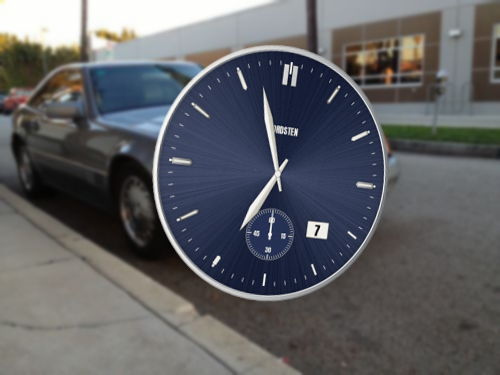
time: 6:57
